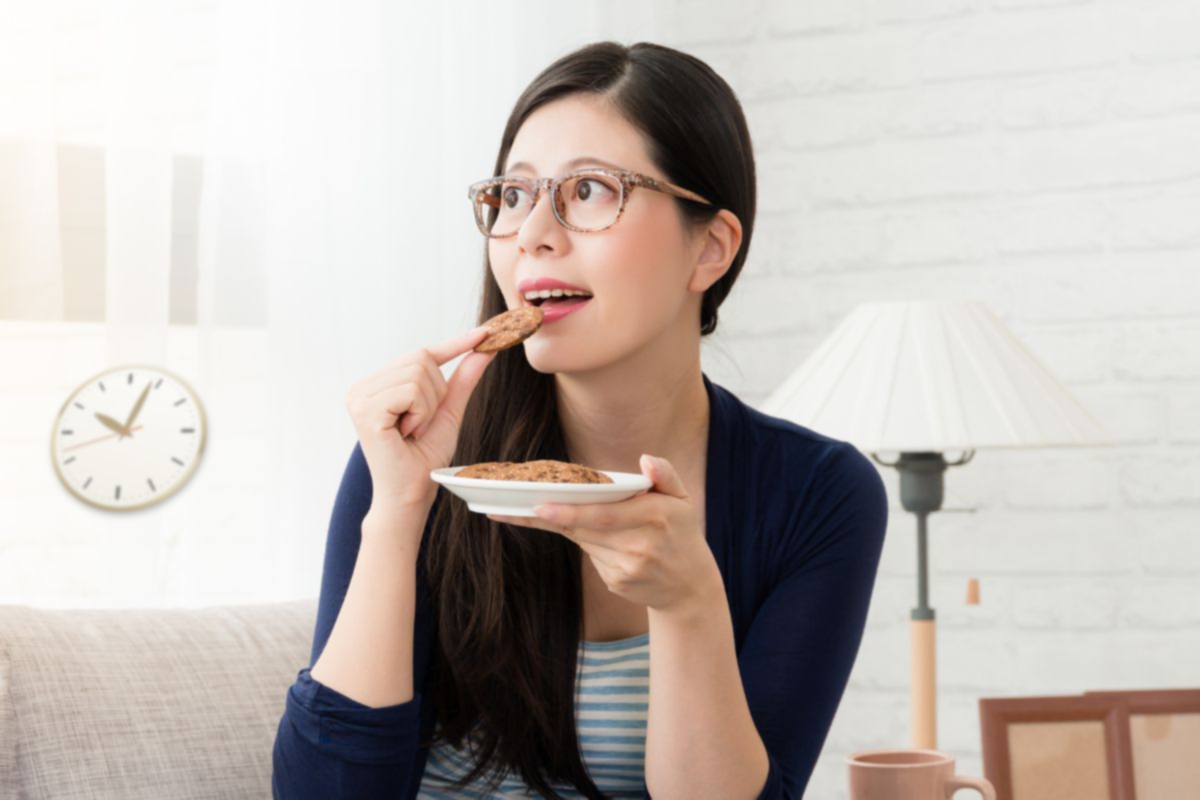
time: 10:03:42
